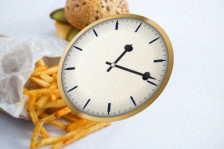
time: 1:19
